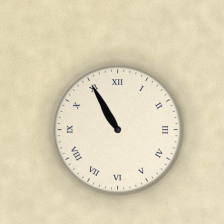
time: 10:55
